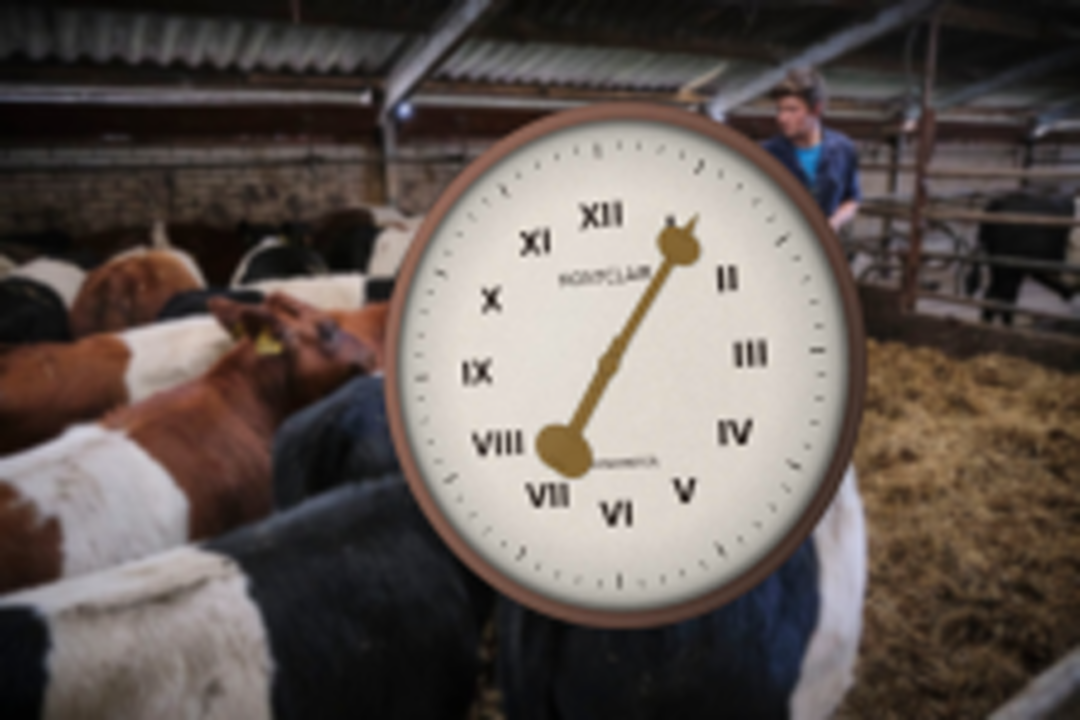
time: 7:06
